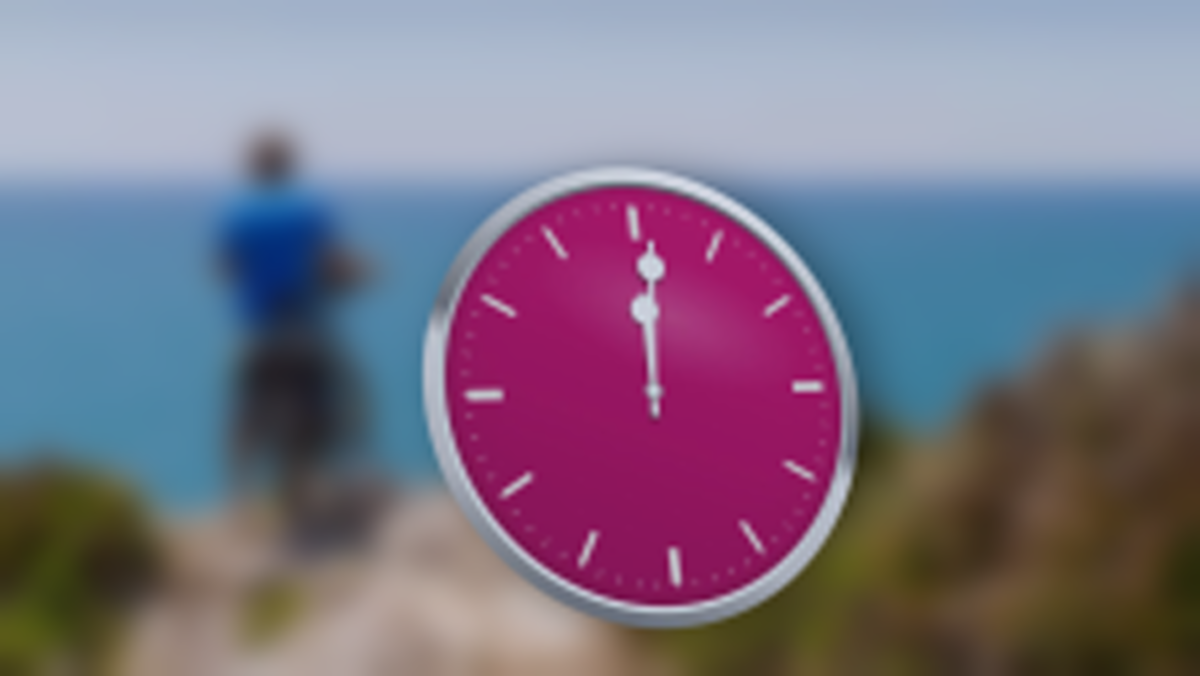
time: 12:01
